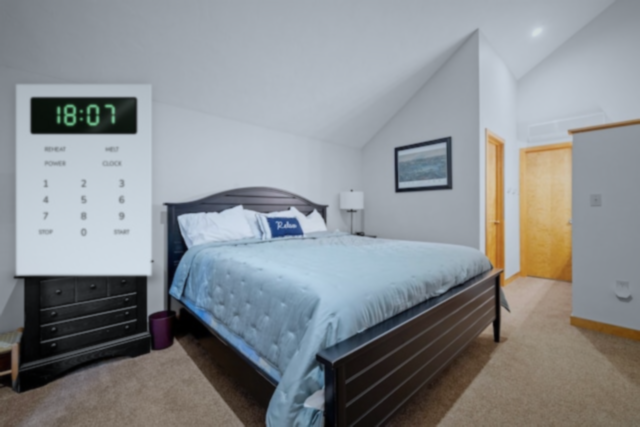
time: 18:07
